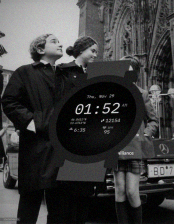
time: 1:52
